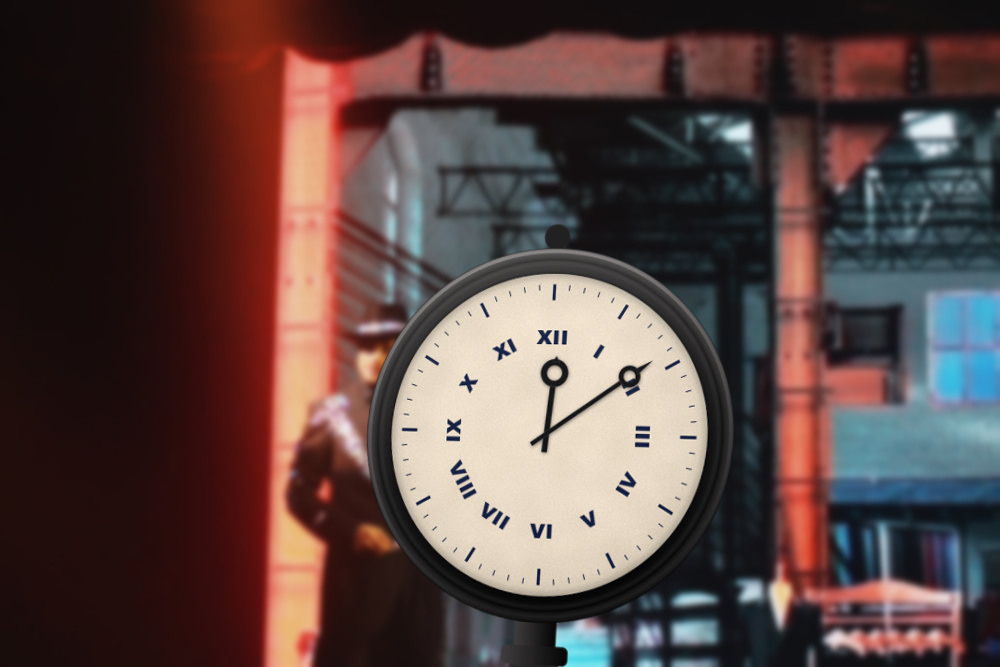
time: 12:09
